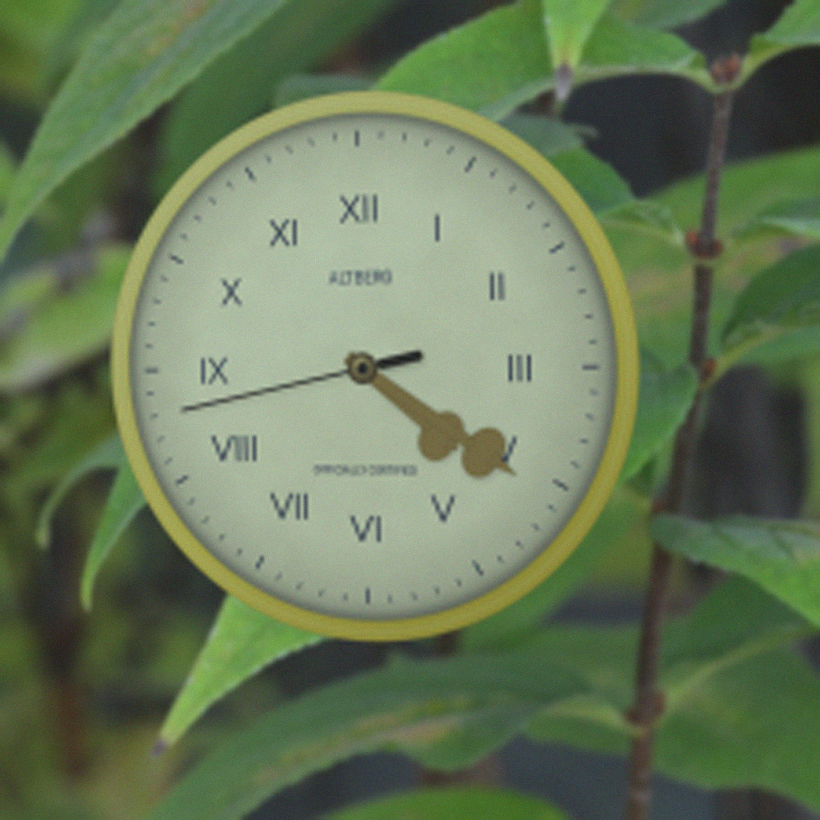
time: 4:20:43
